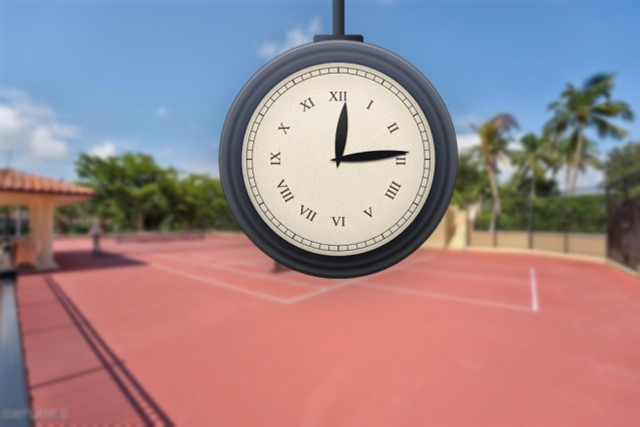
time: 12:14
